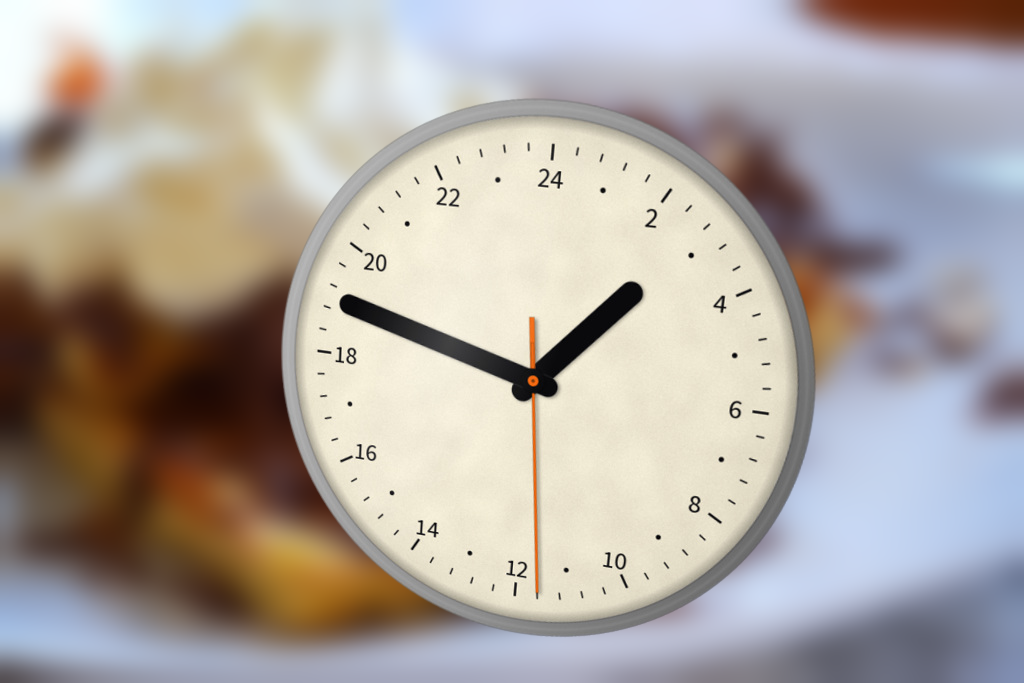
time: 2:47:29
